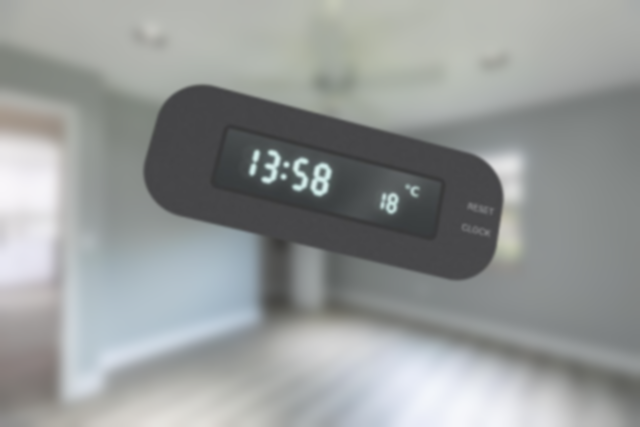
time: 13:58
